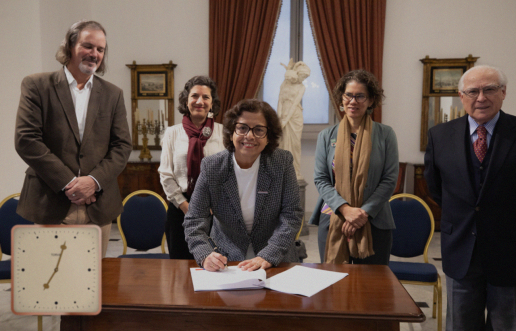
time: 7:03
